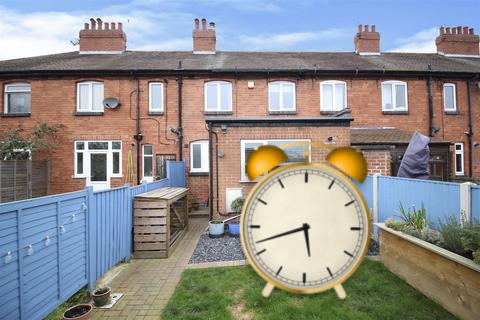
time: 5:42
